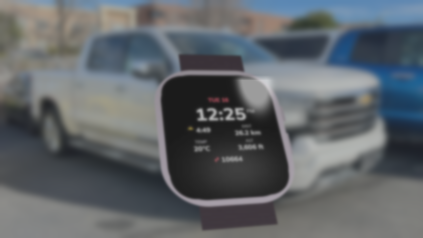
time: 12:25
